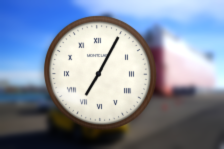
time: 7:05
